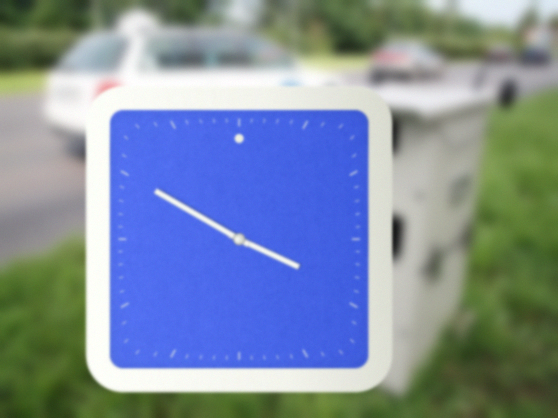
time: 3:50
